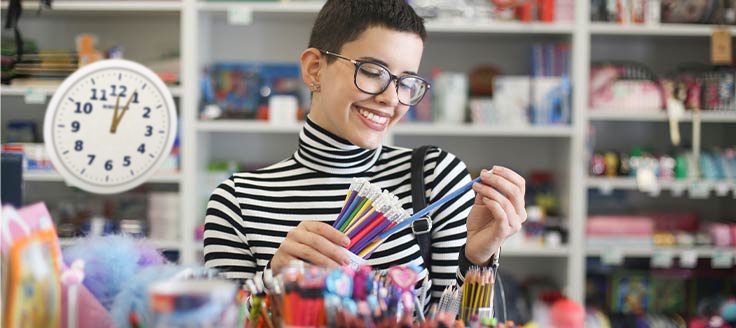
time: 12:04
